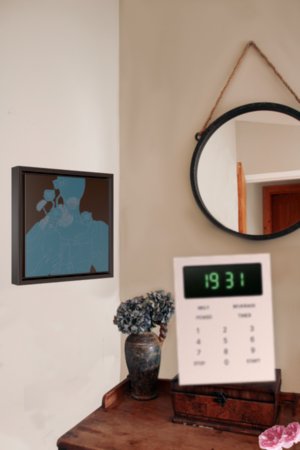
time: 19:31
